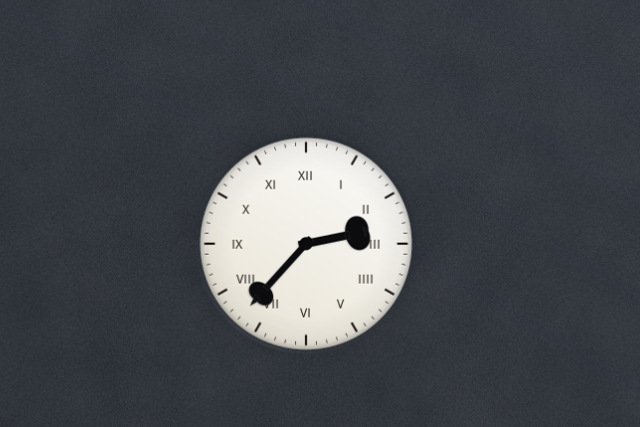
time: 2:37
